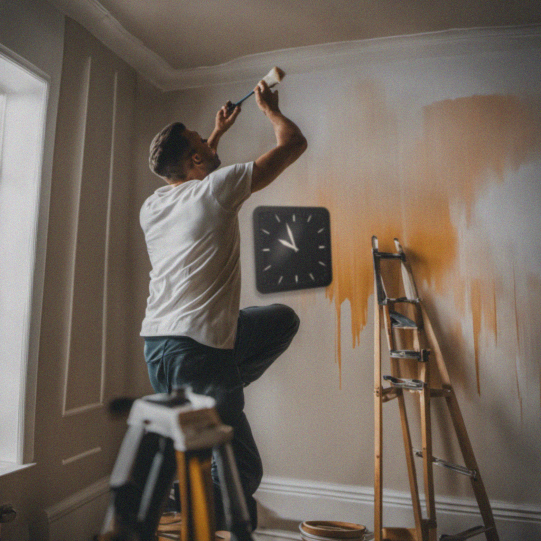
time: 9:57
